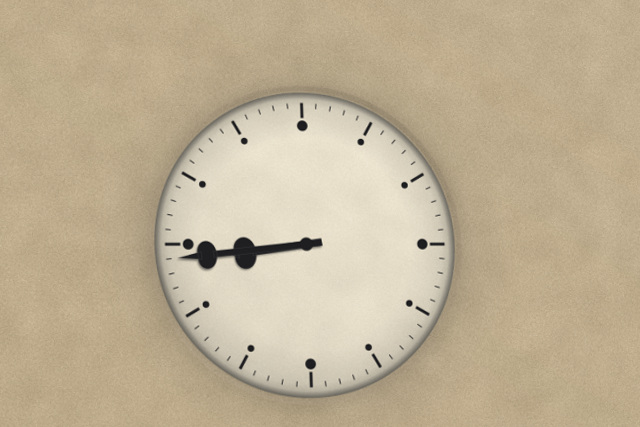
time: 8:44
